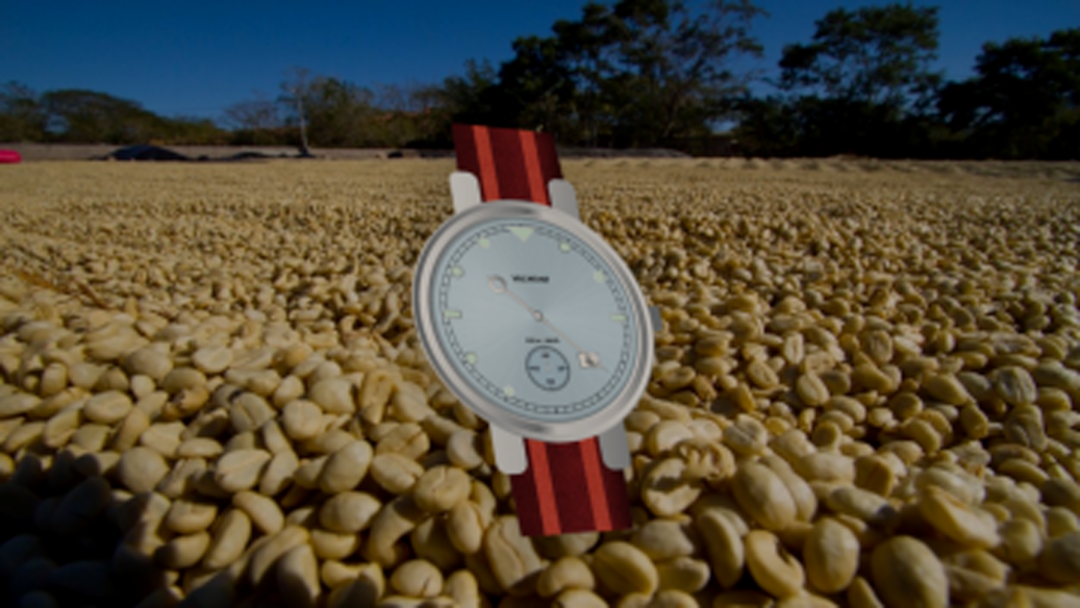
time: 10:22
